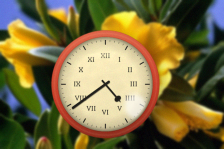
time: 4:39
